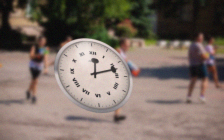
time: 12:12
